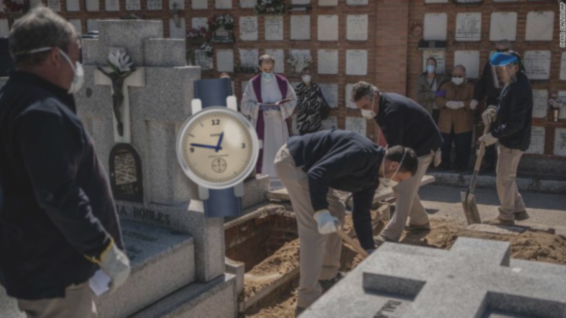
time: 12:47
